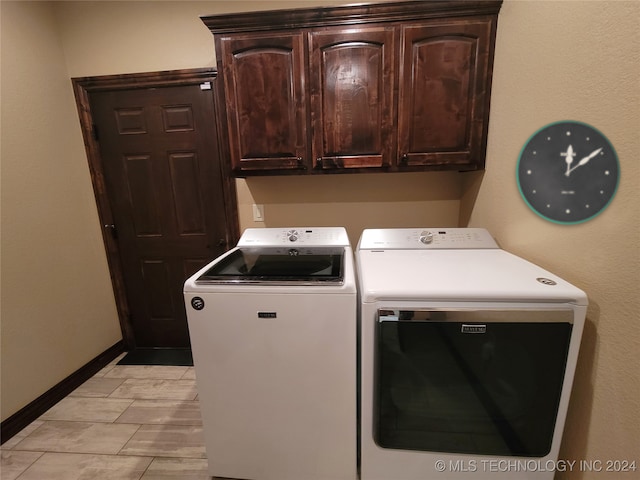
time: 12:09
